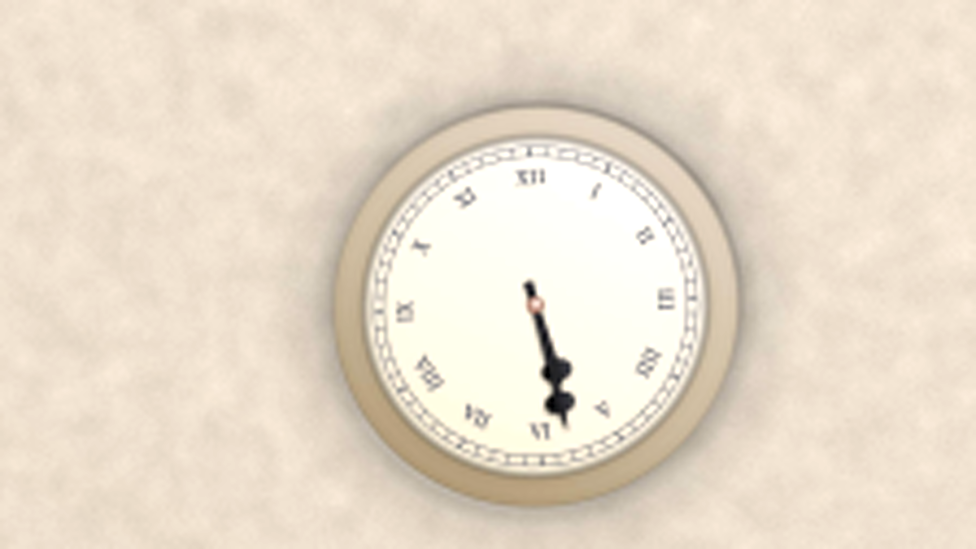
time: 5:28
